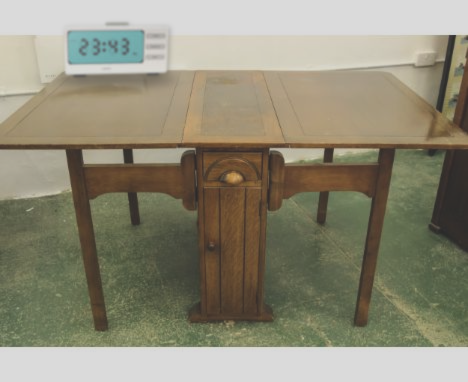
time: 23:43
